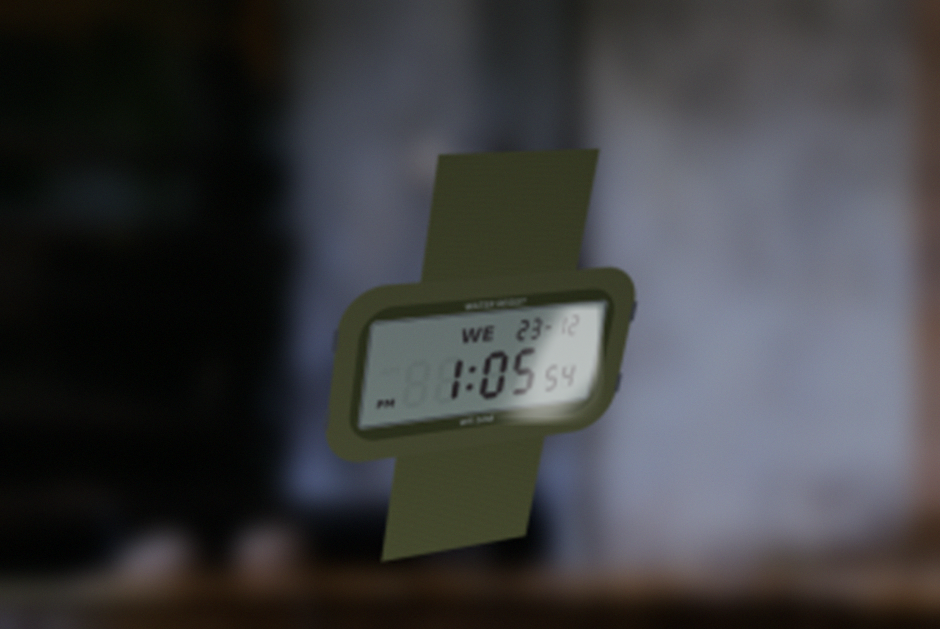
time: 1:05:54
